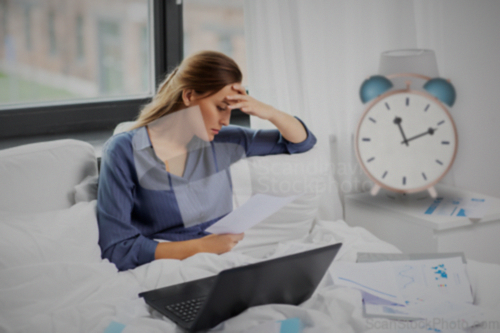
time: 11:11
